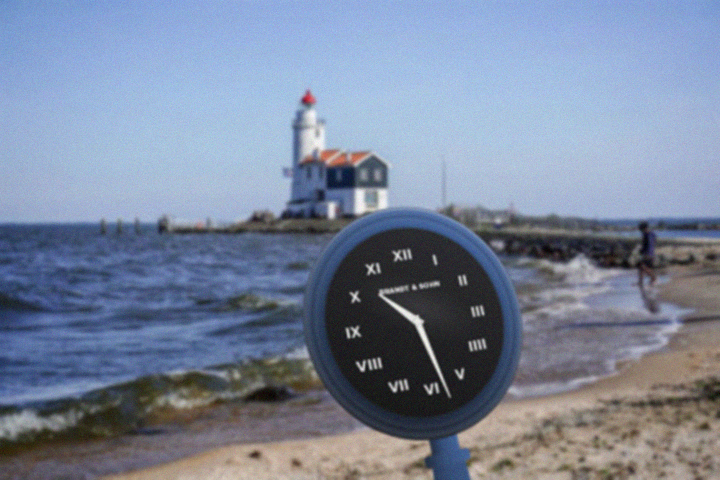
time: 10:28
